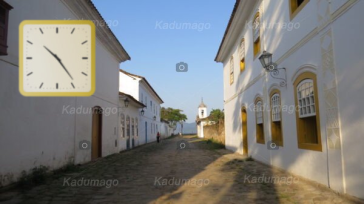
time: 10:24
